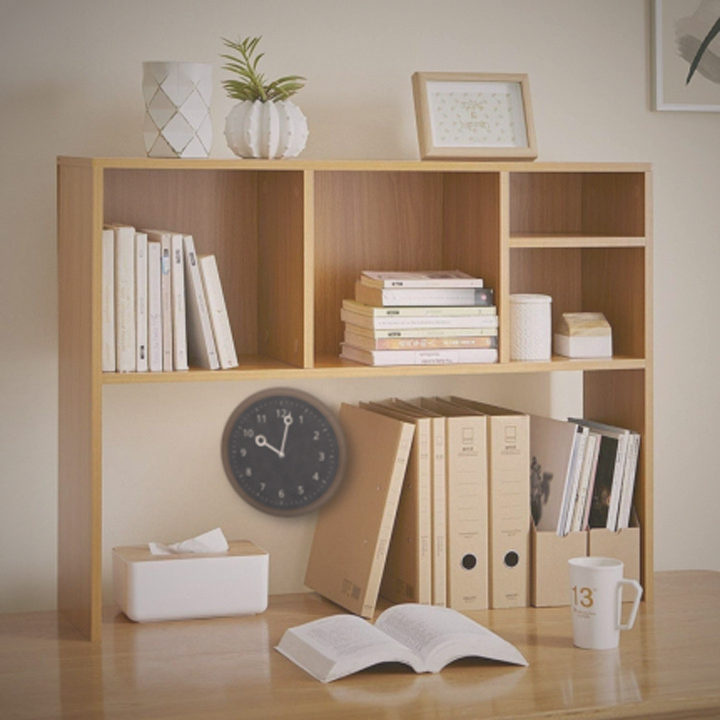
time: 10:02
